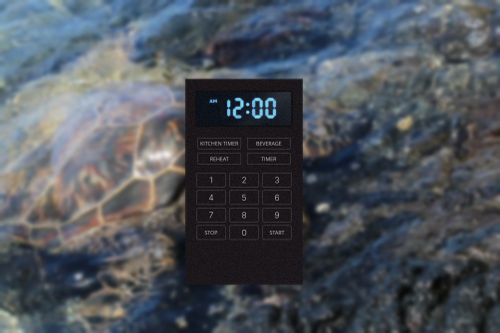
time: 12:00
